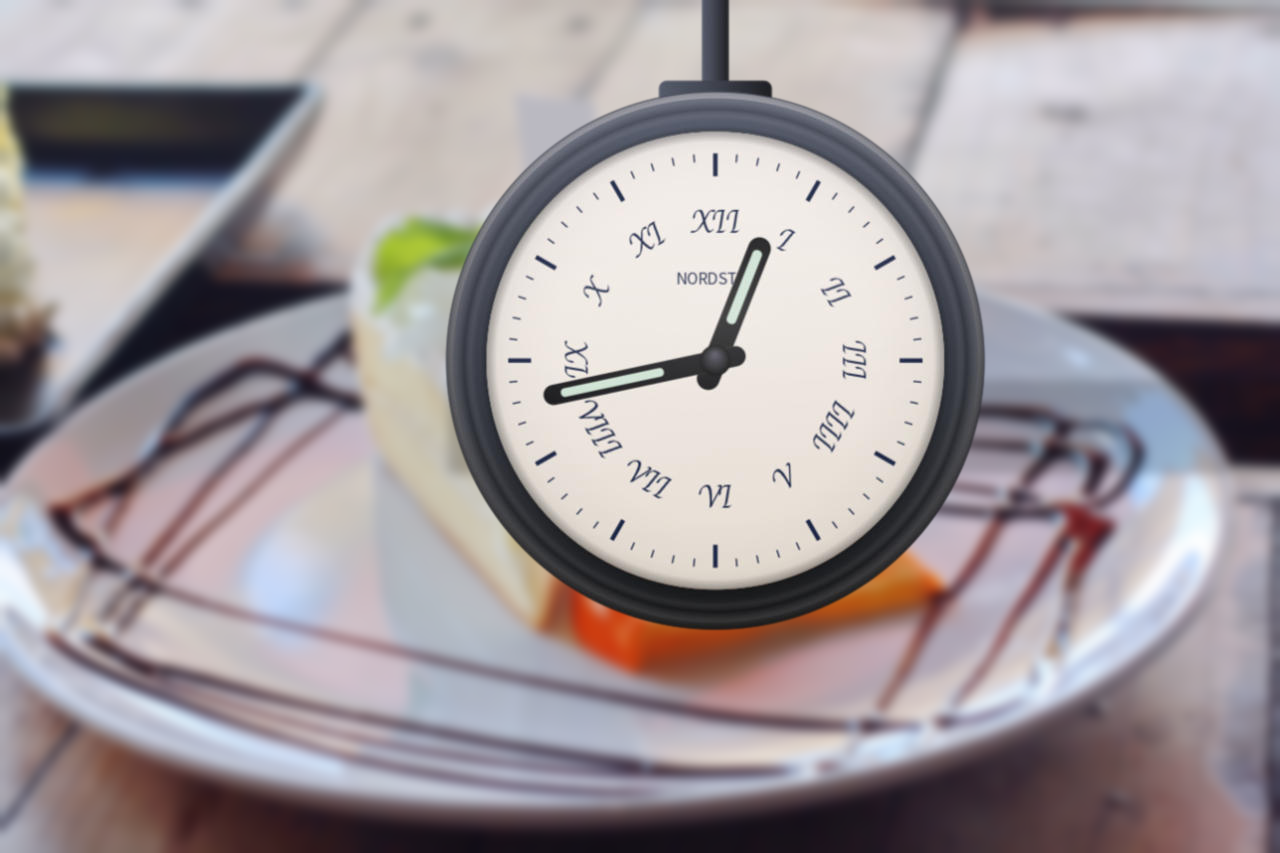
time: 12:43
